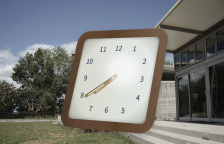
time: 7:39
